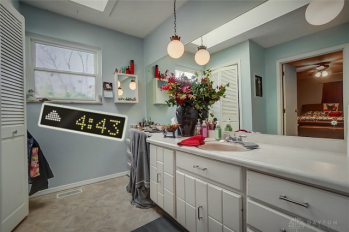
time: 4:43
